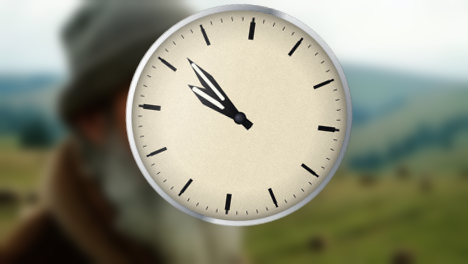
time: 9:52
